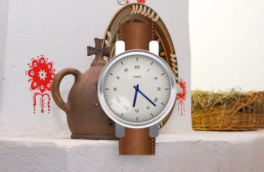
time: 6:22
